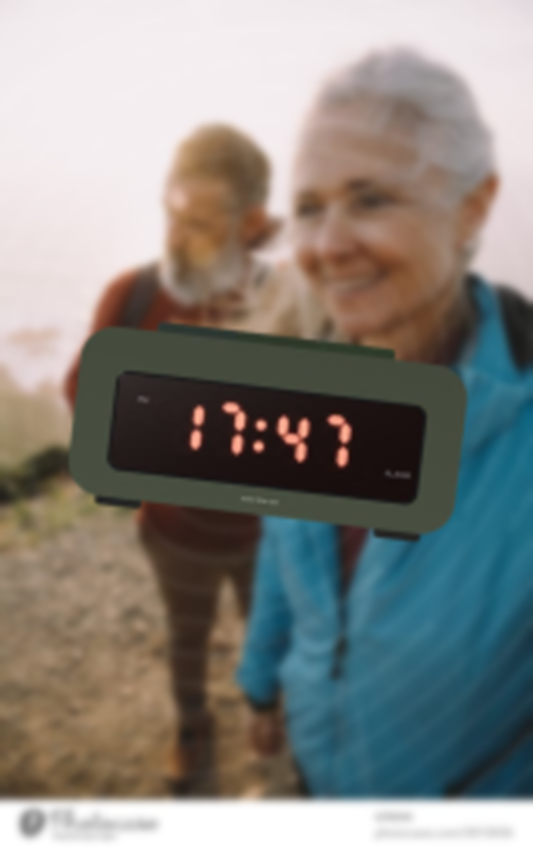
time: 17:47
